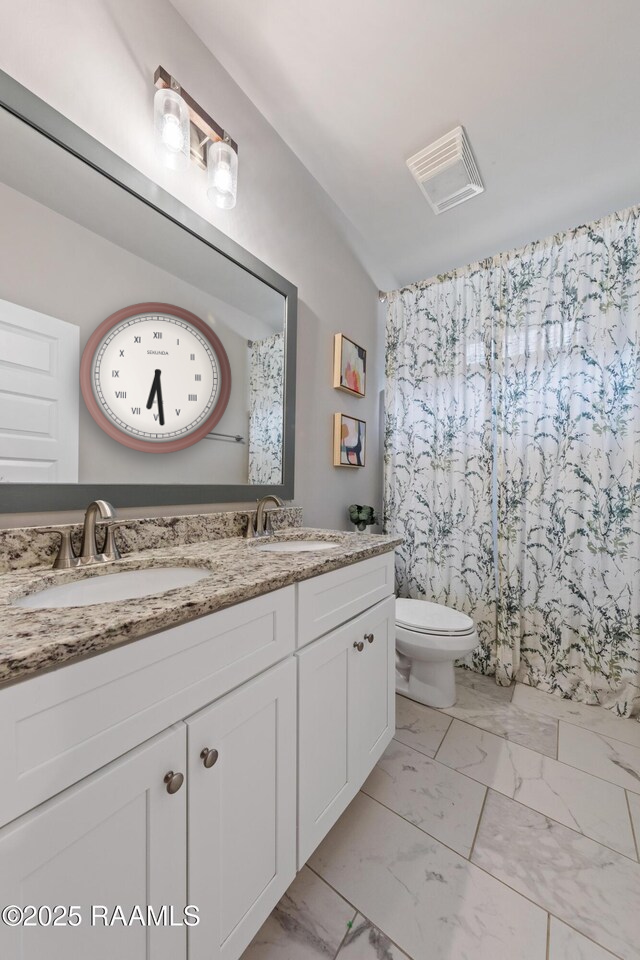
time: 6:29
